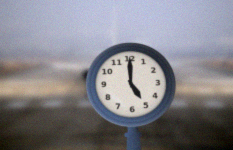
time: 5:00
